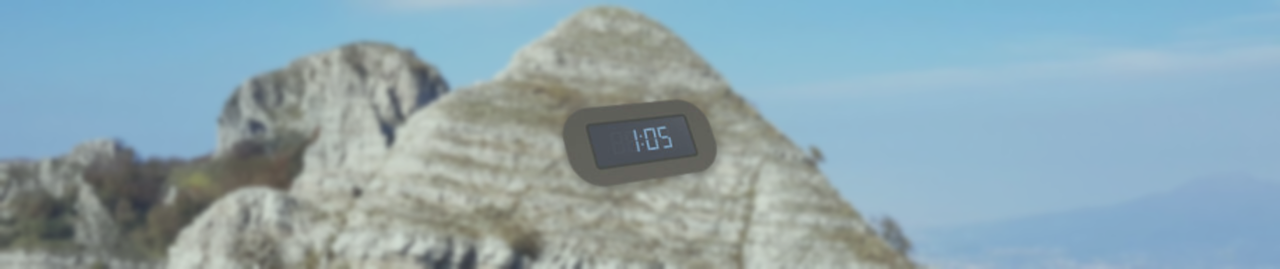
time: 1:05
